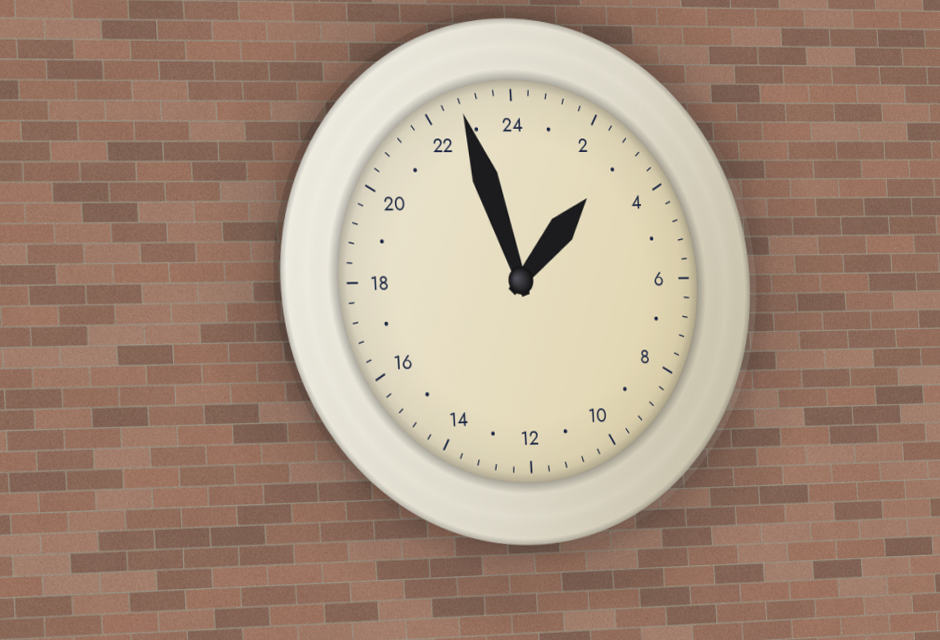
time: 2:57
